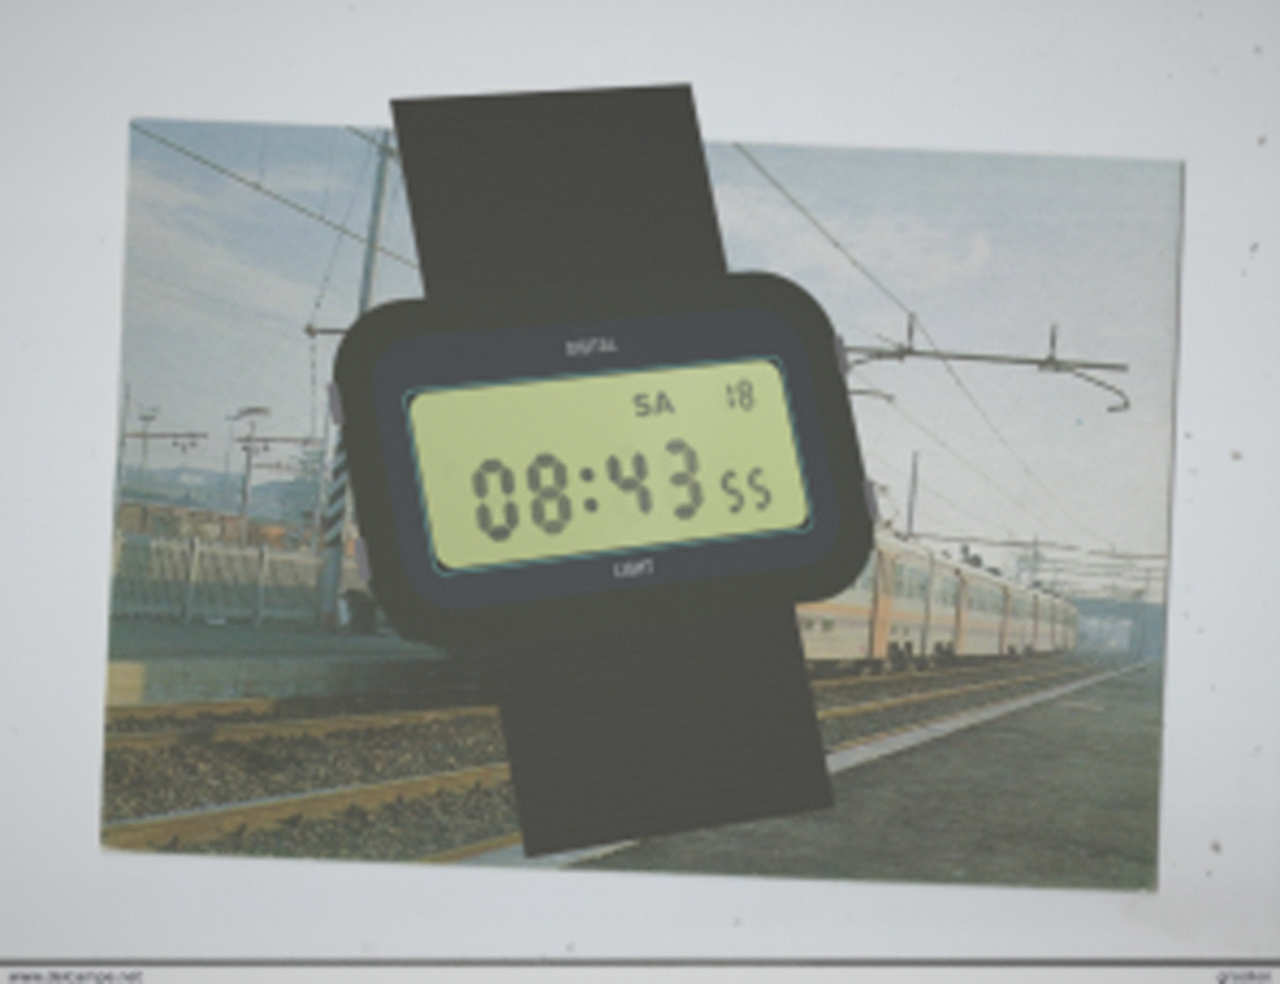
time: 8:43:55
